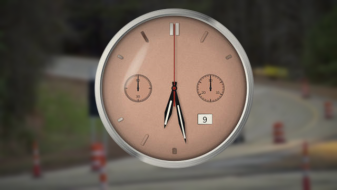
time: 6:28
